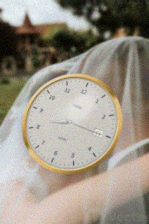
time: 8:15
